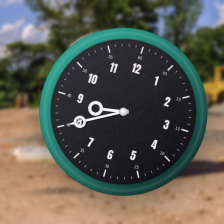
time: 8:40
